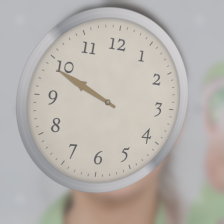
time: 9:49
